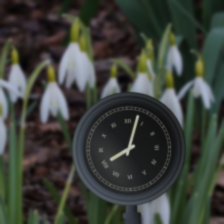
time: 8:03
